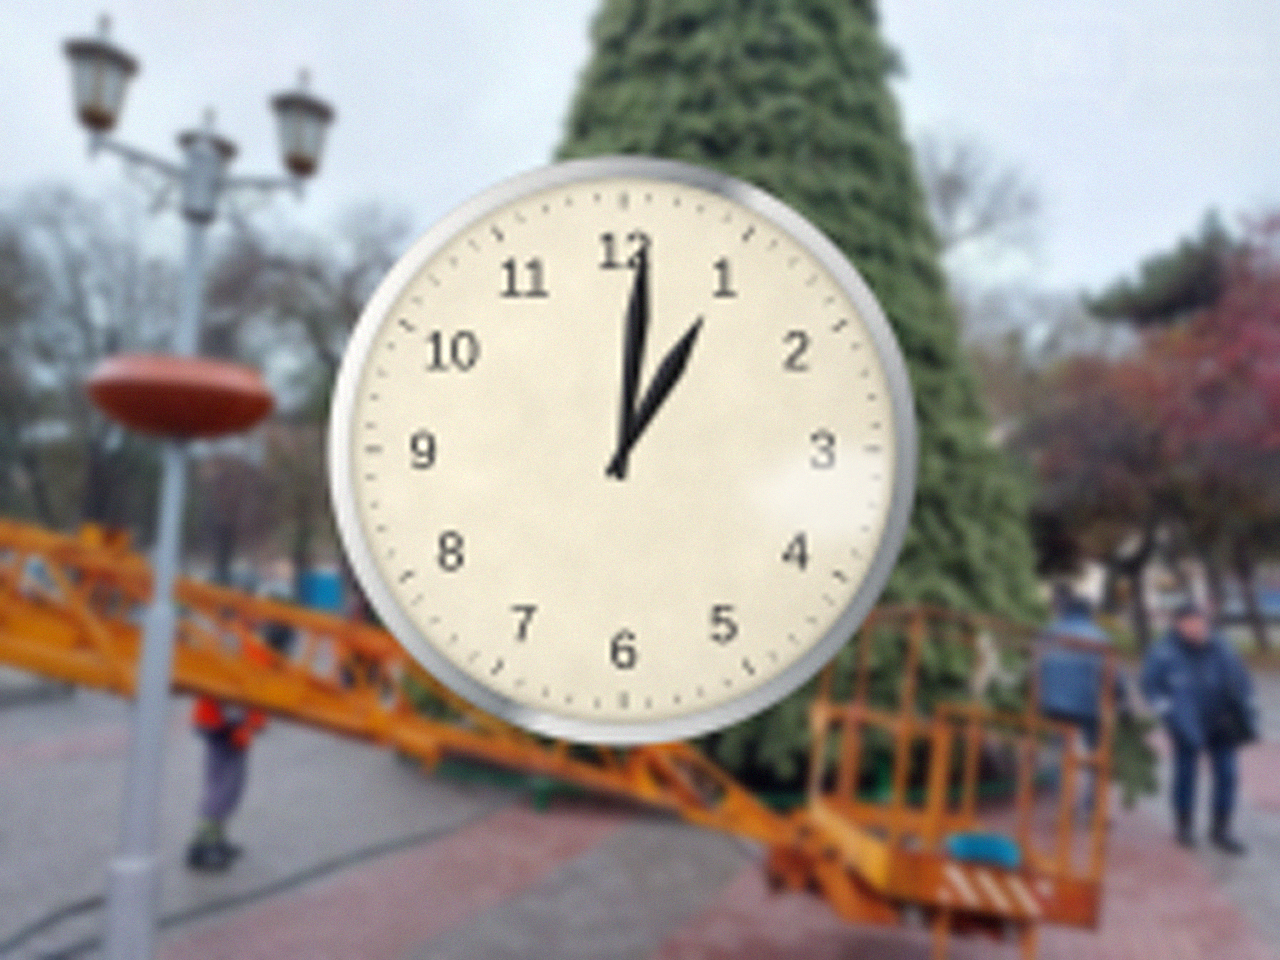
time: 1:01
